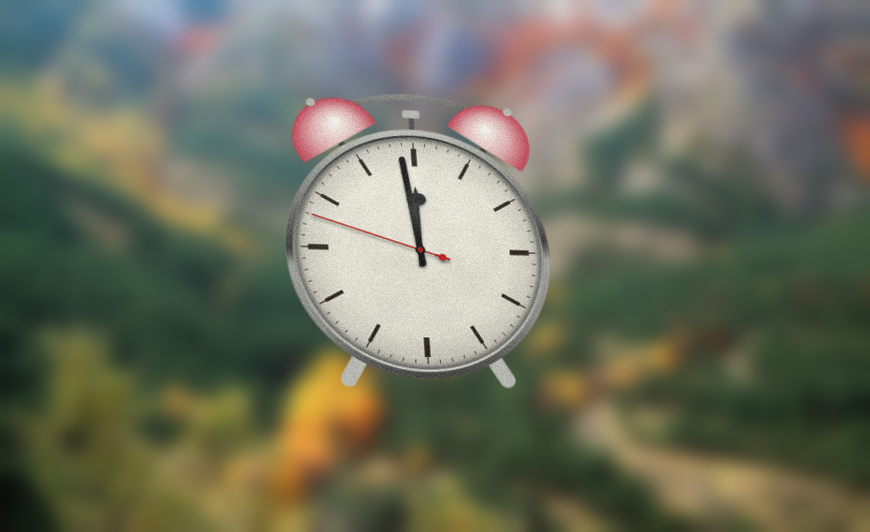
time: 11:58:48
